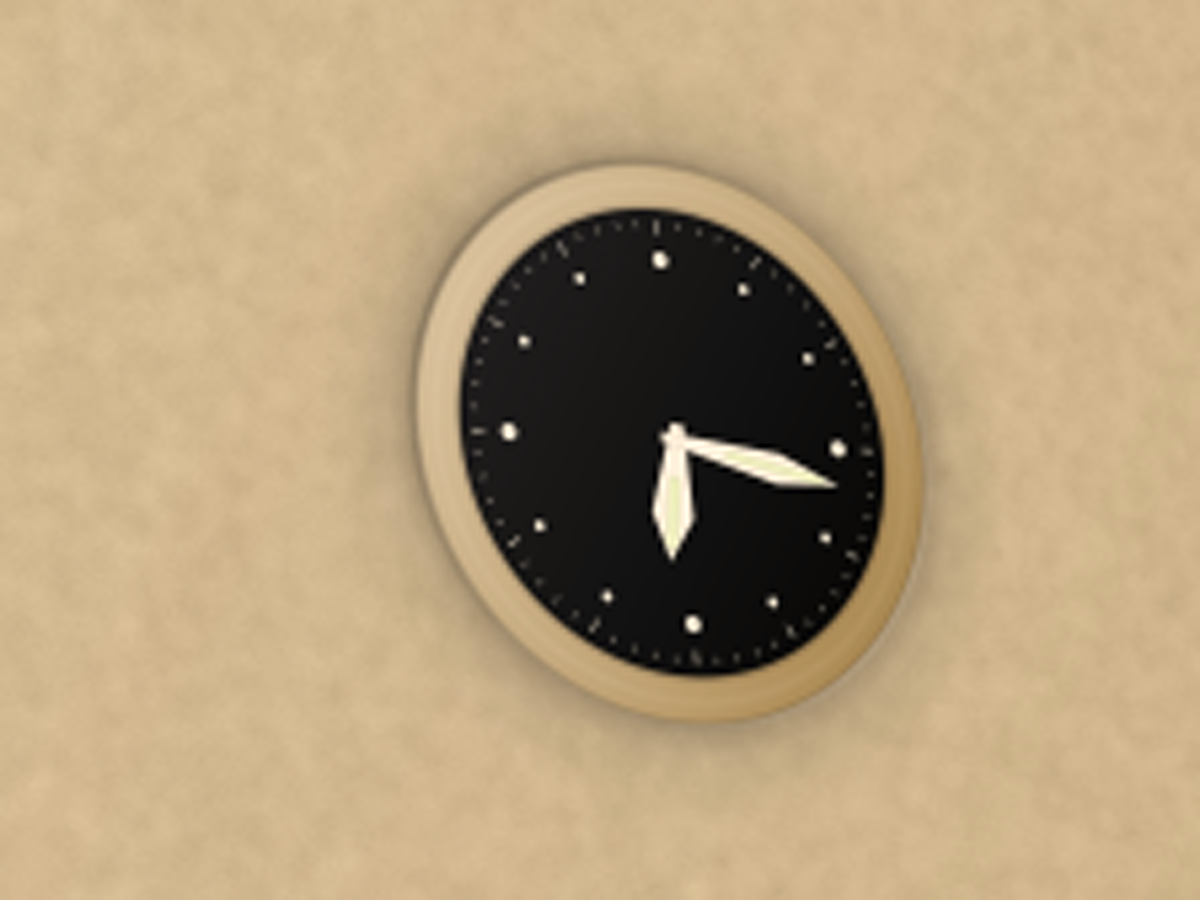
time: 6:17
